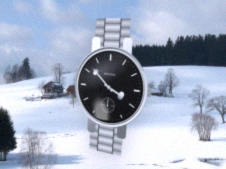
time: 3:52
